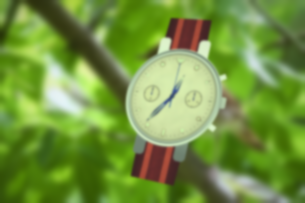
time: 12:36
